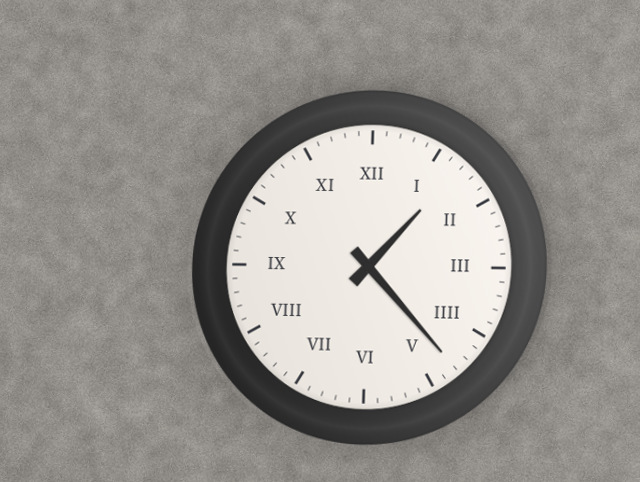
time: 1:23
